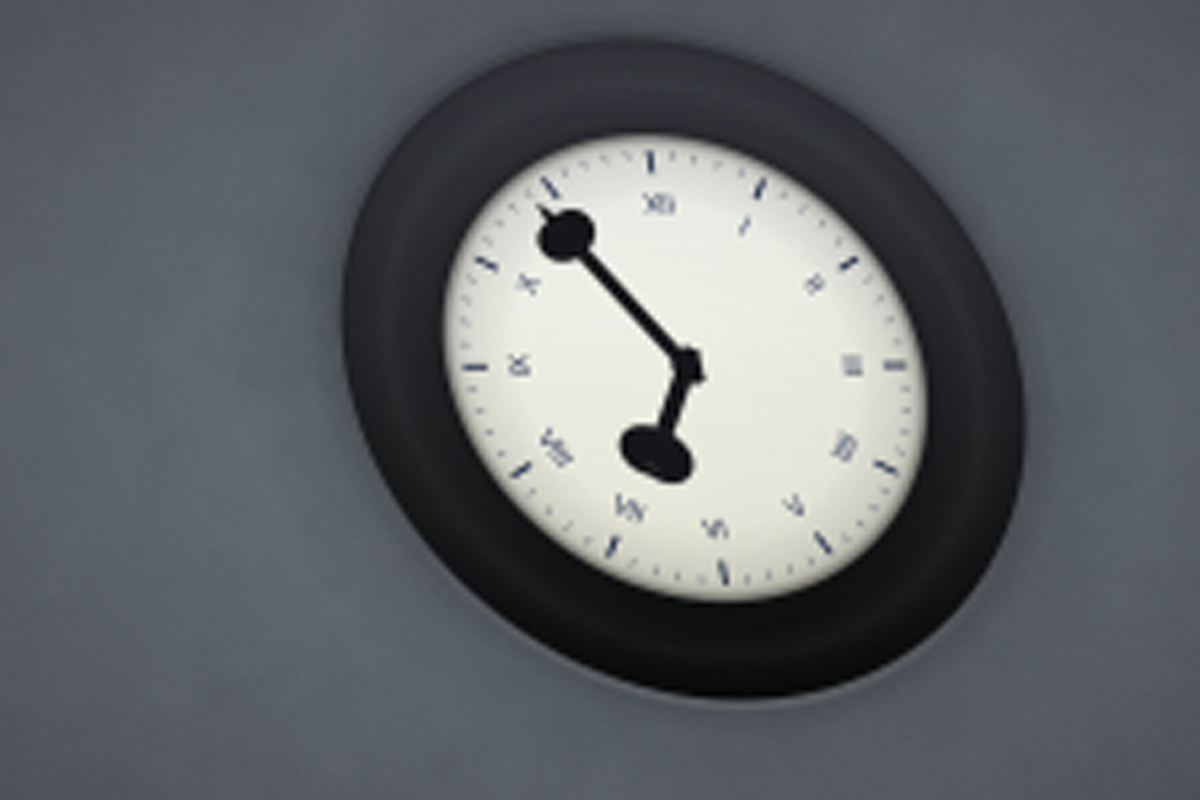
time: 6:54
